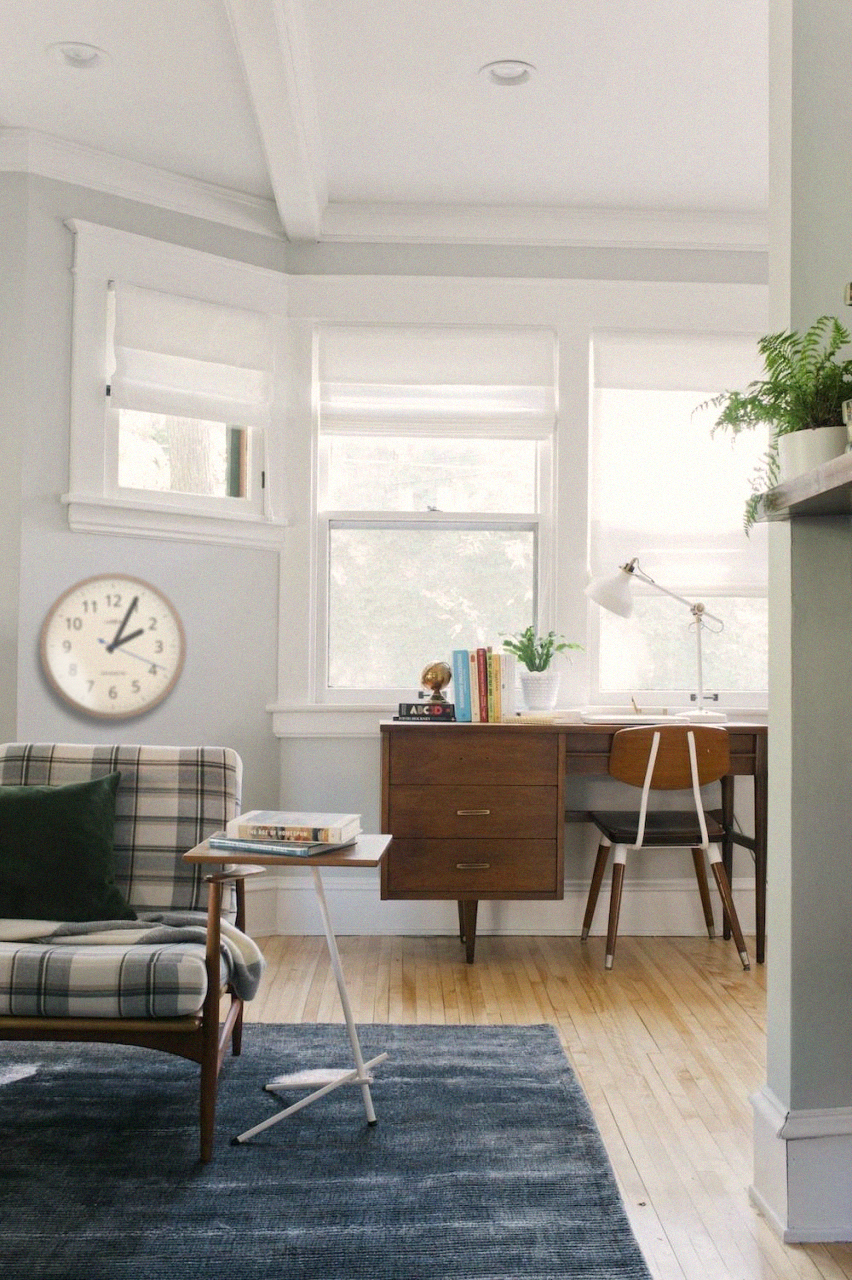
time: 2:04:19
